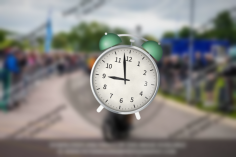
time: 8:58
